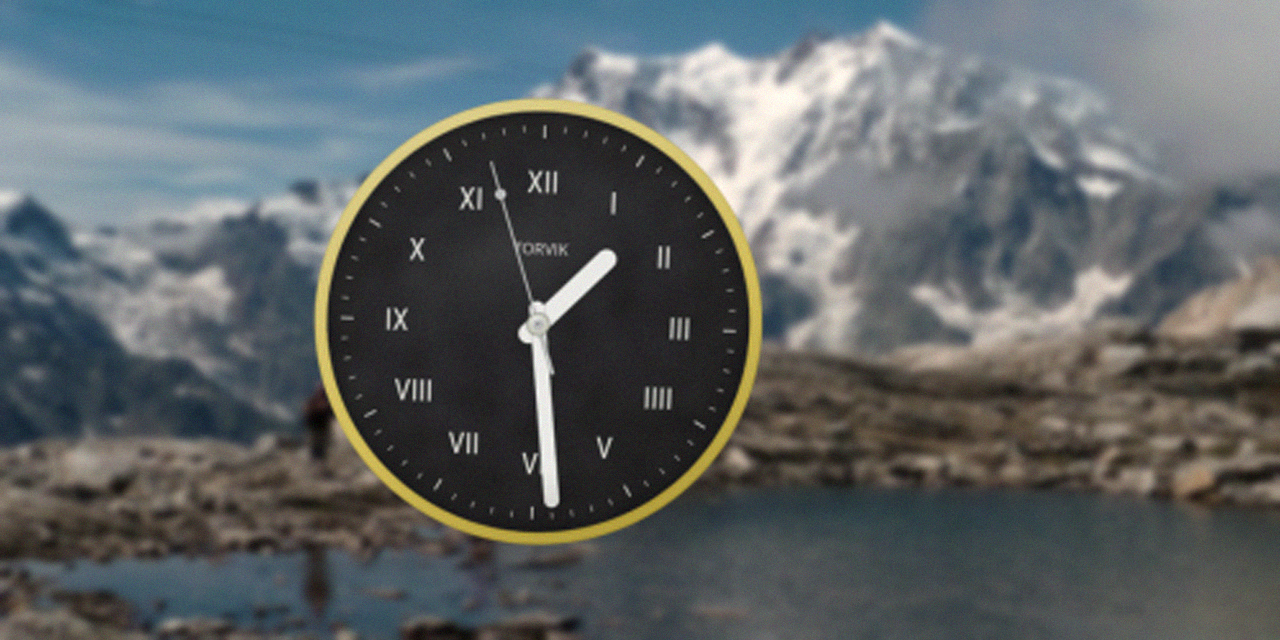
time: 1:28:57
